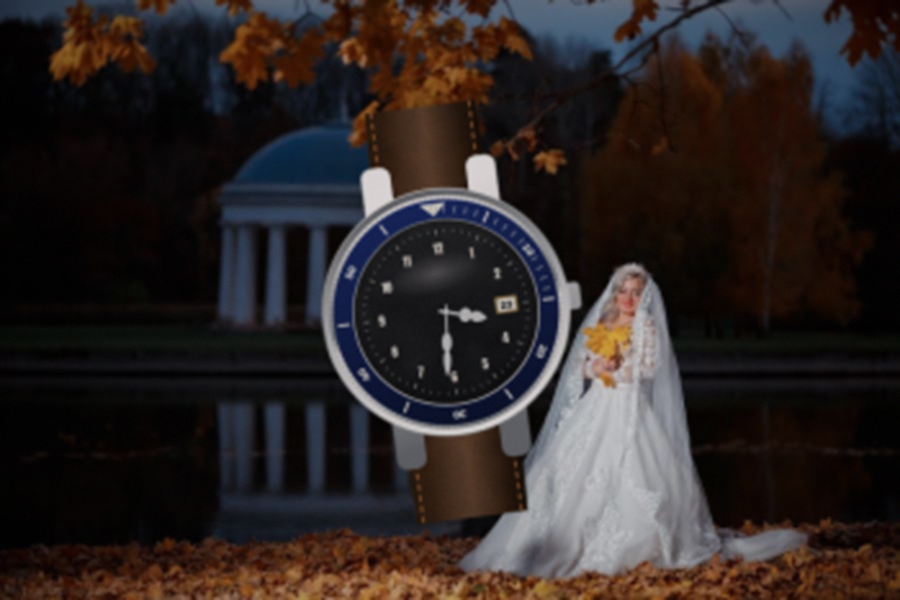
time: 3:31
